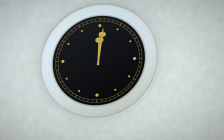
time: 12:01
